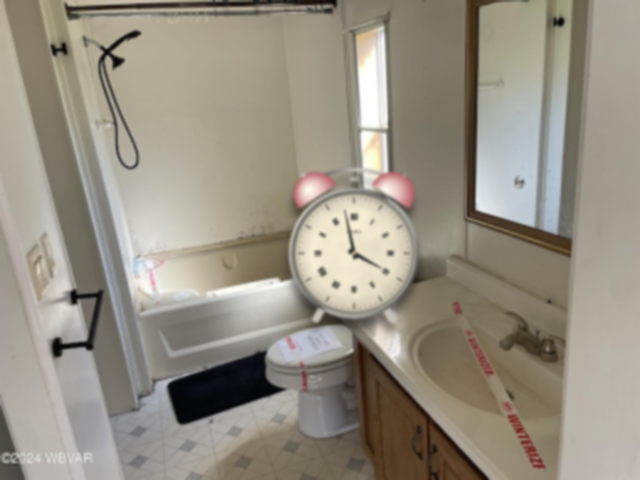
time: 3:58
